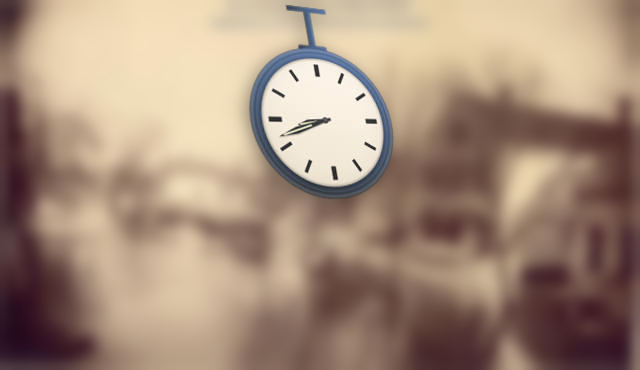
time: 8:42
